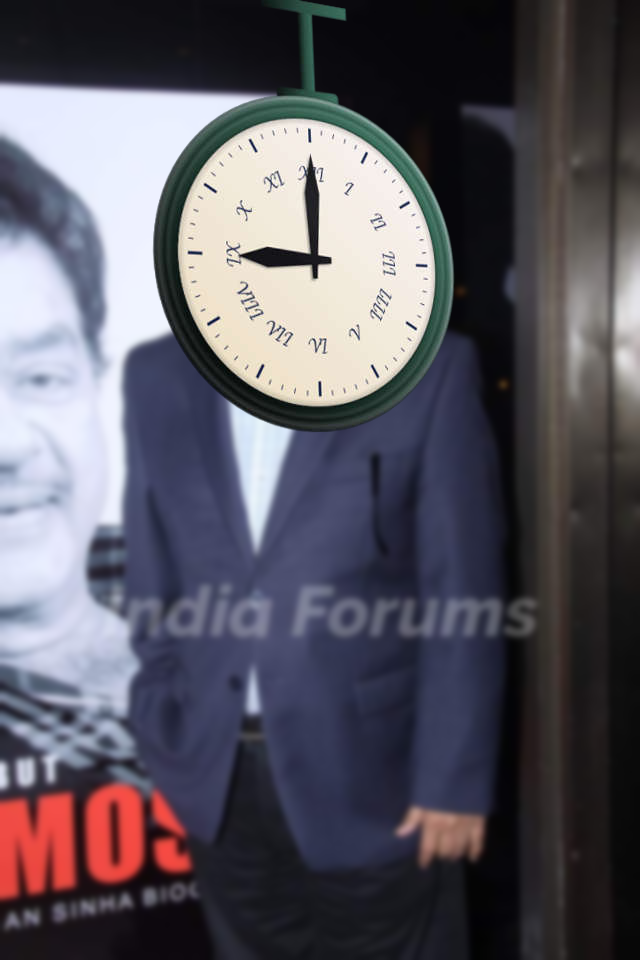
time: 9:00
